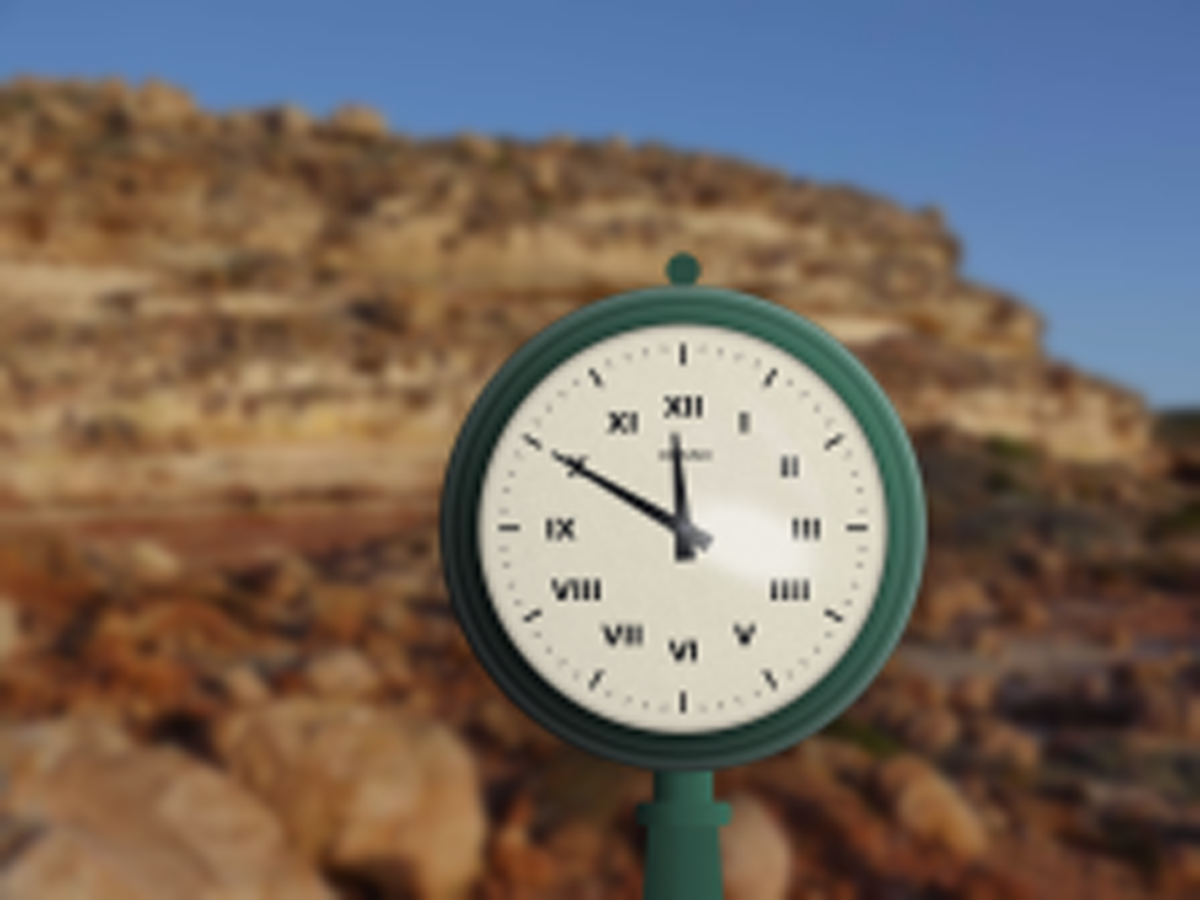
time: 11:50
